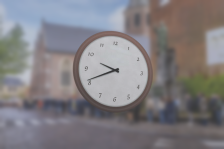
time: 9:41
